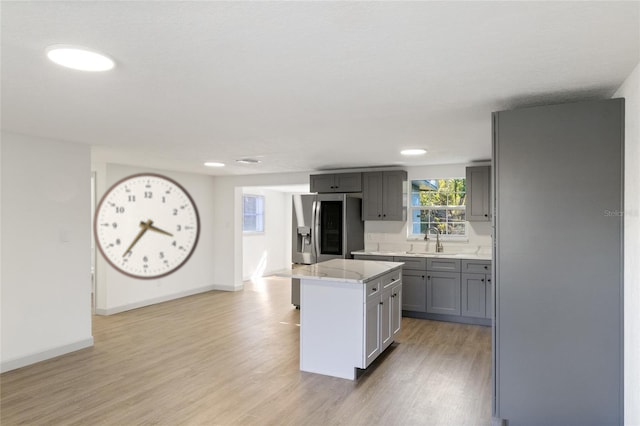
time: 3:36
